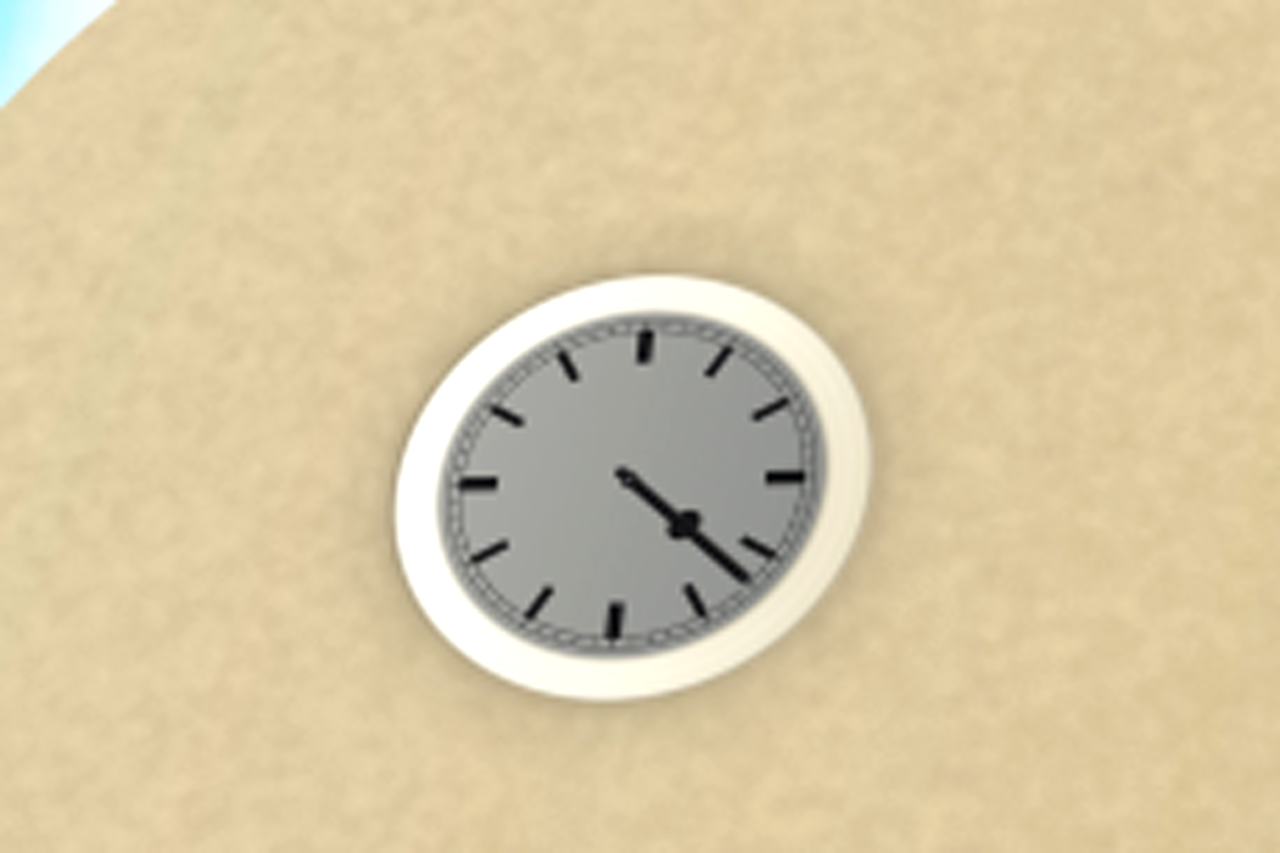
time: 4:22
